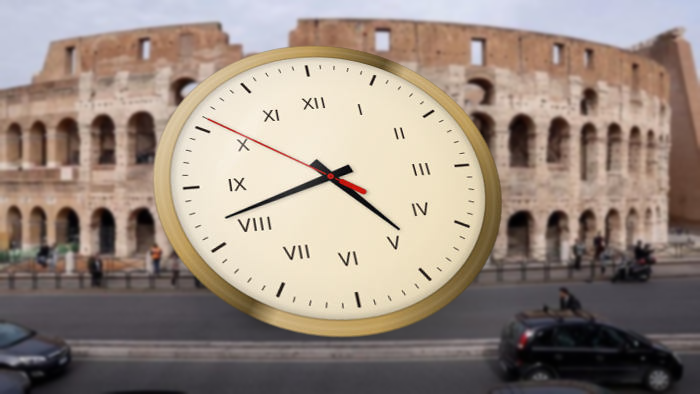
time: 4:41:51
